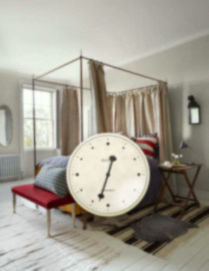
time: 12:33
